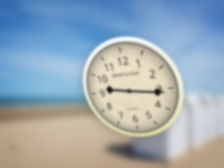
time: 9:16
